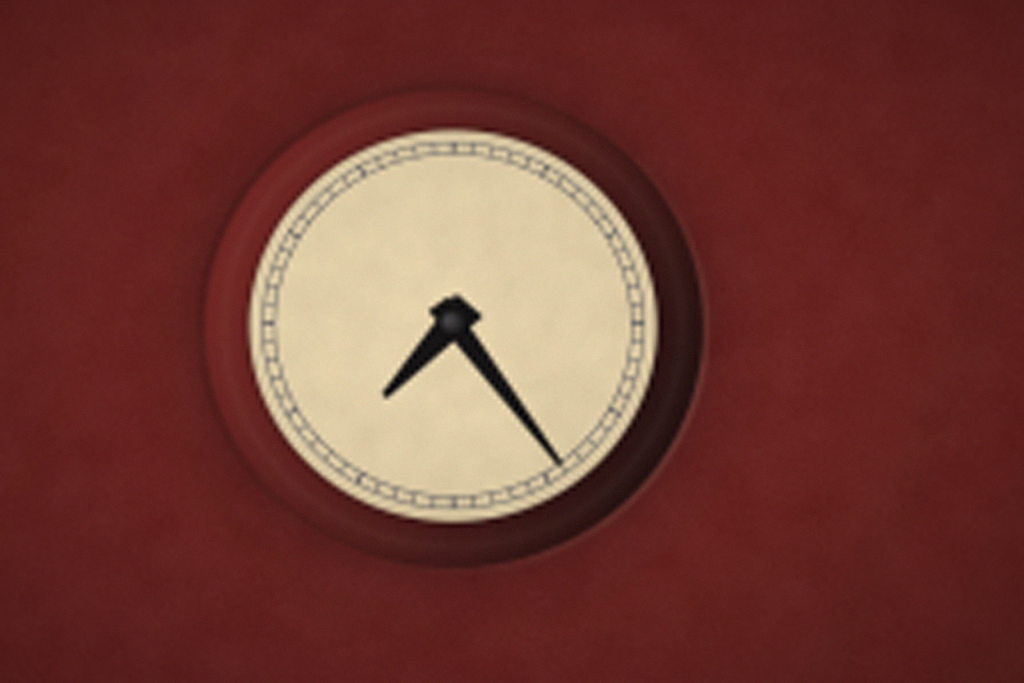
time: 7:24
